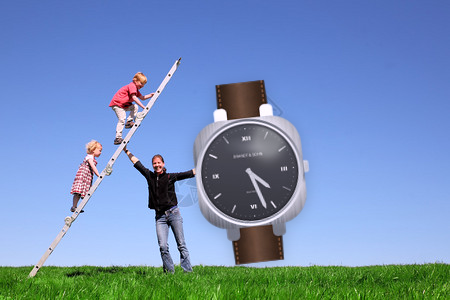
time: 4:27
